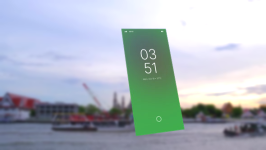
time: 3:51
